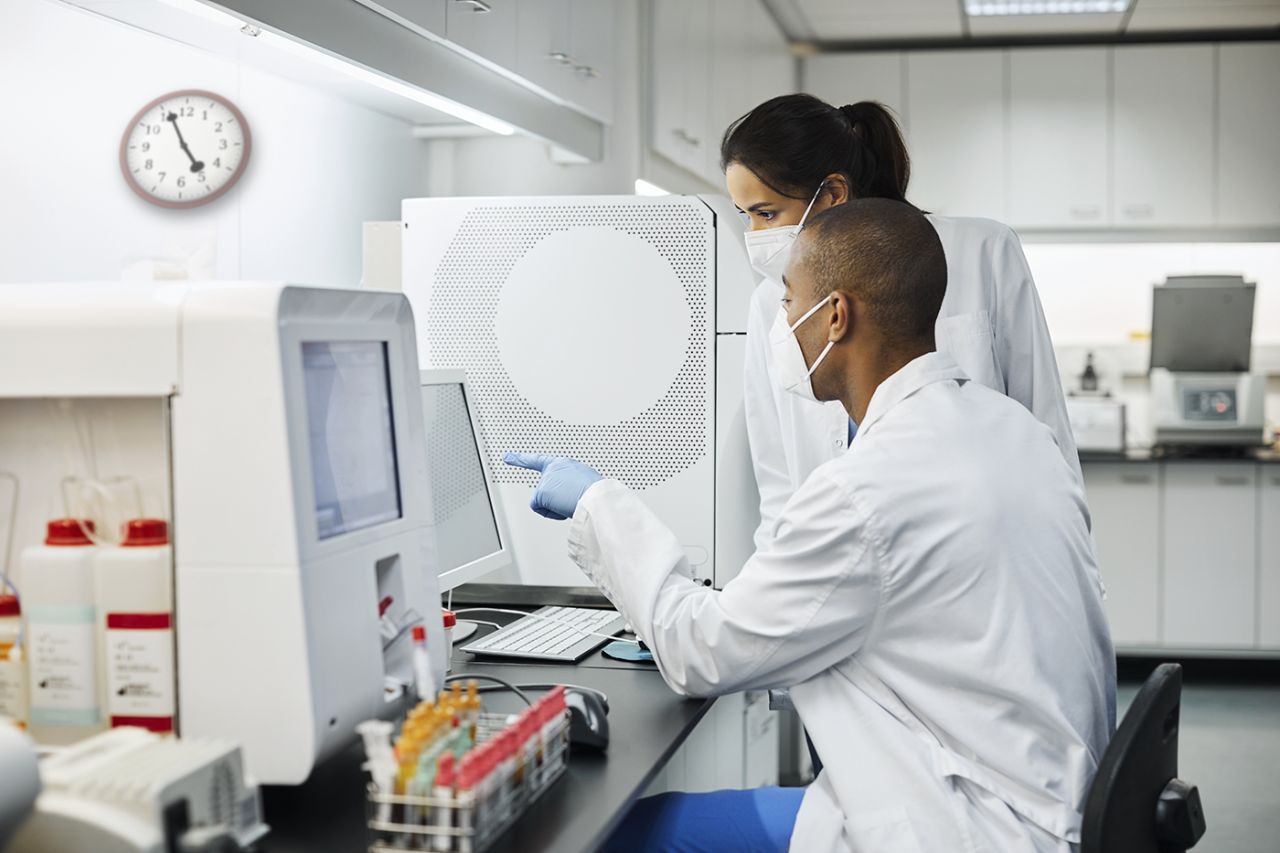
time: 4:56
